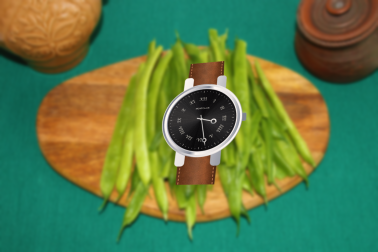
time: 3:28
